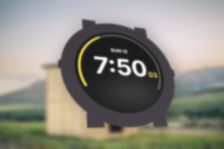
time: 7:50
